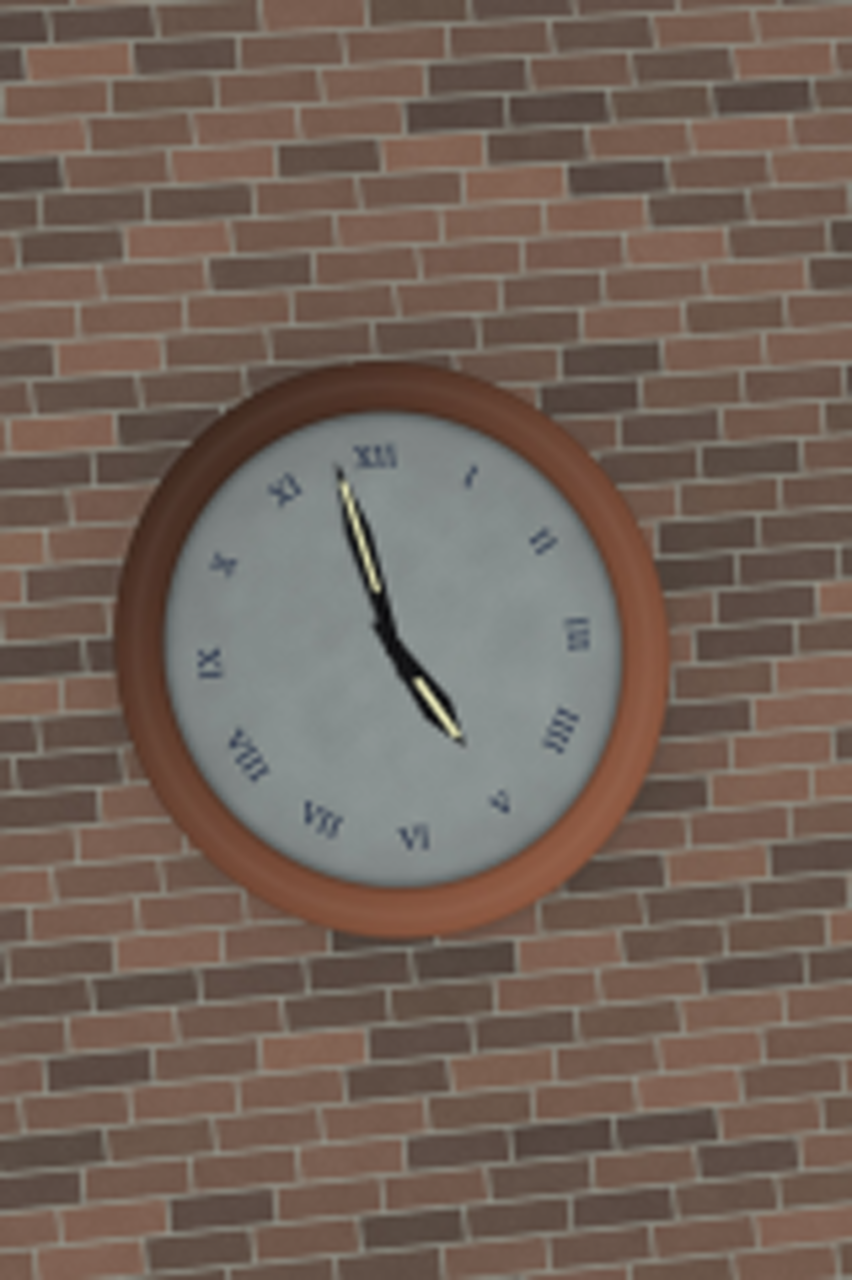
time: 4:58
